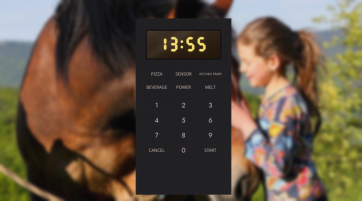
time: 13:55
